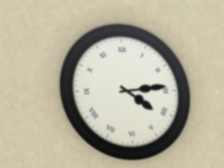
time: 4:14
